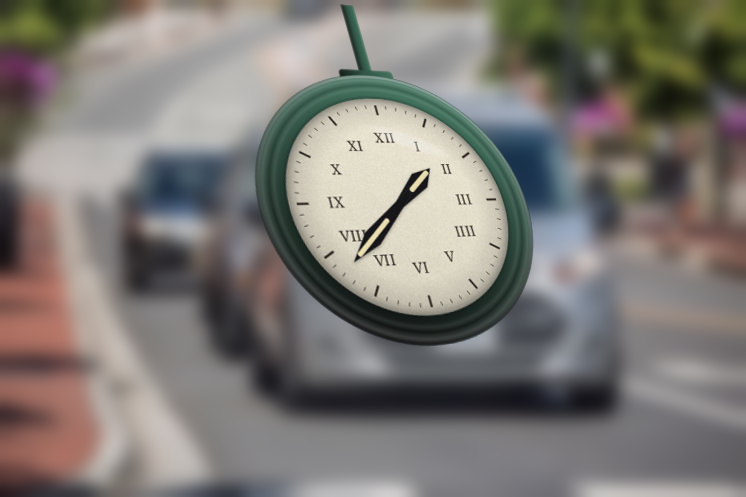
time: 1:38
